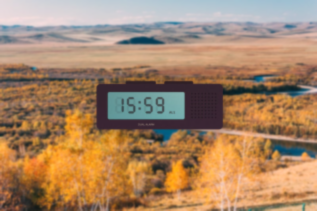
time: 15:59
